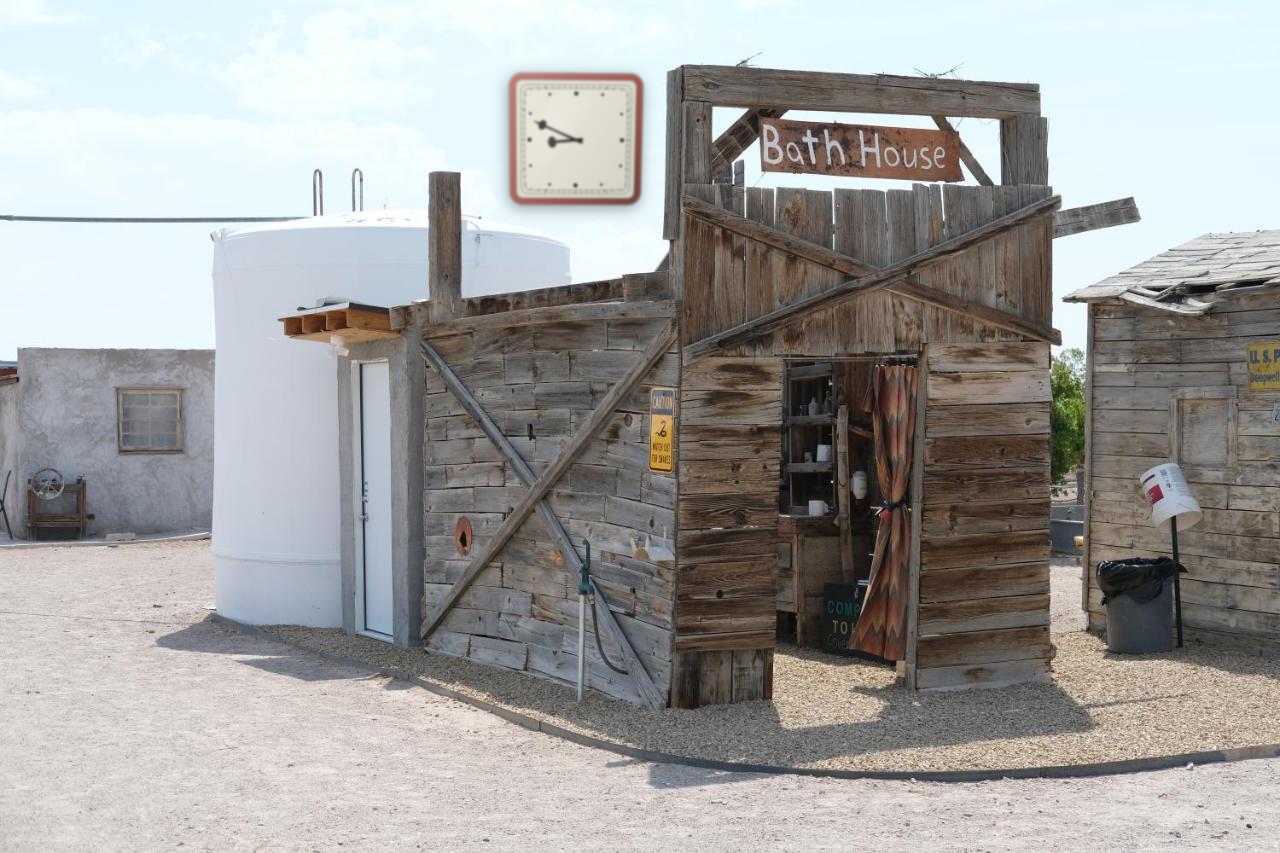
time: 8:49
